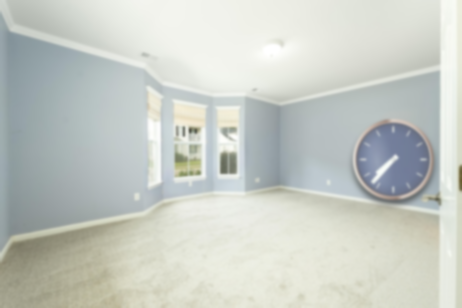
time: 7:37
